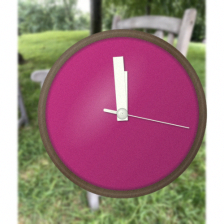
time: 11:59:17
